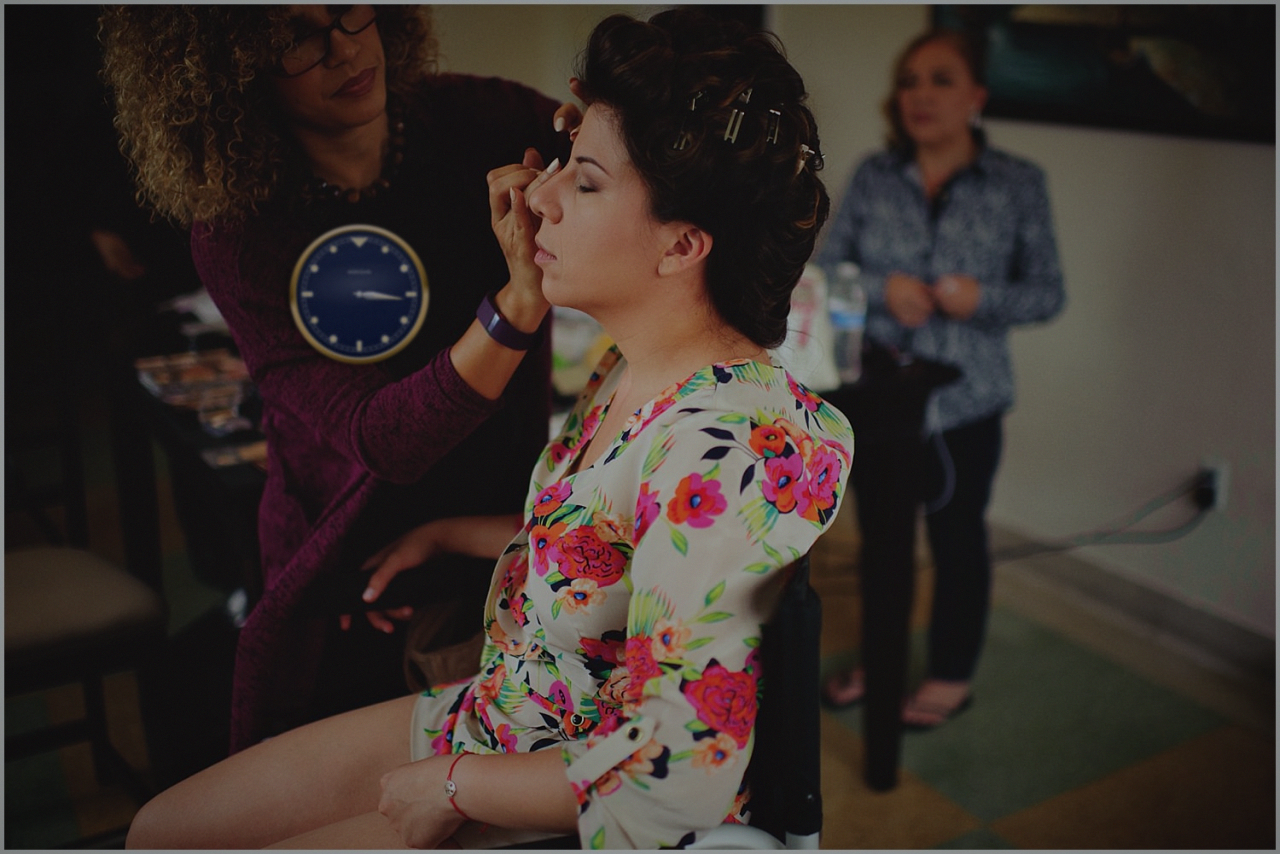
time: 3:16
